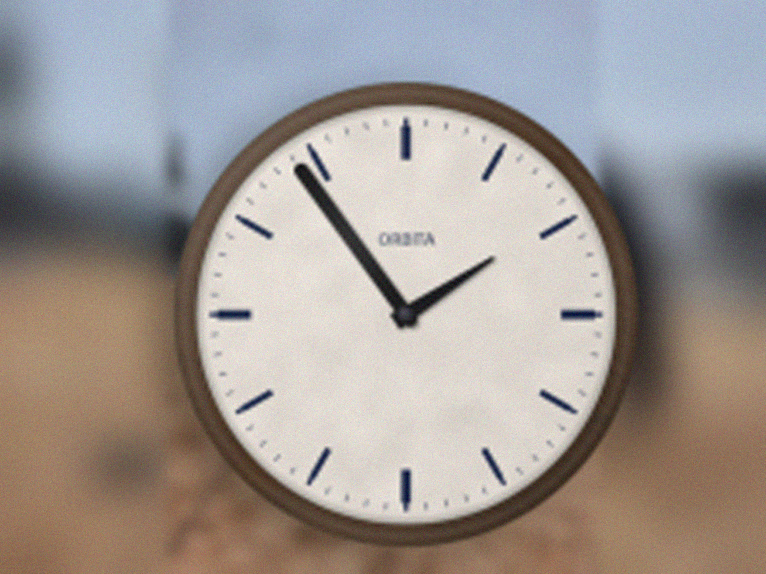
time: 1:54
